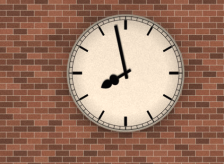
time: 7:58
